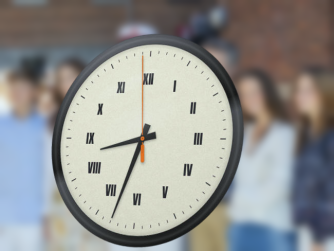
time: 8:32:59
